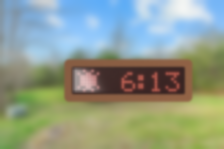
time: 6:13
